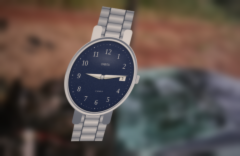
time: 9:14
